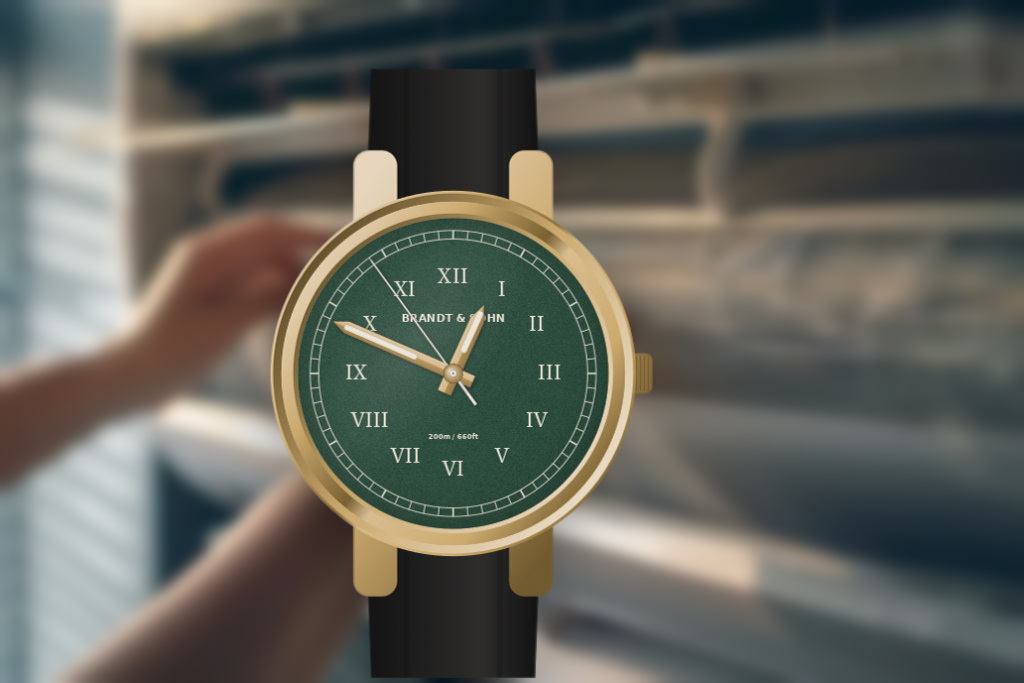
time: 12:48:54
